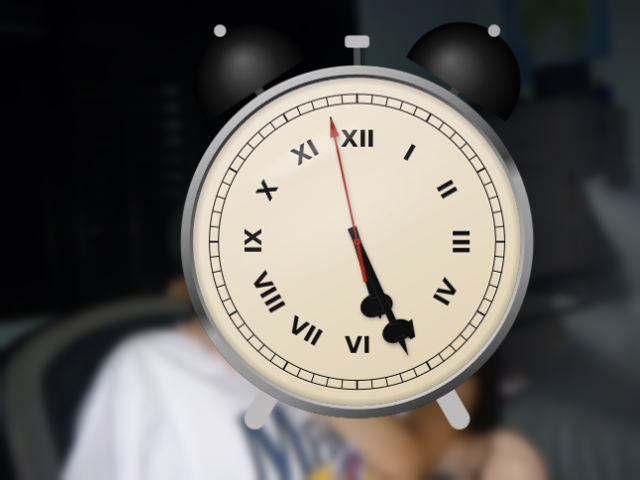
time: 5:25:58
